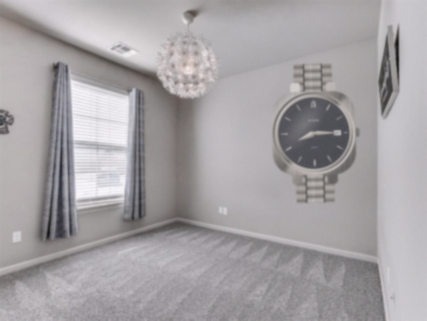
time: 8:15
